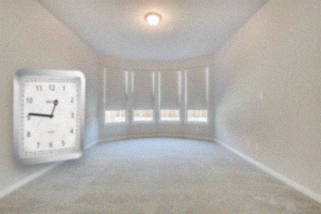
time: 12:46
